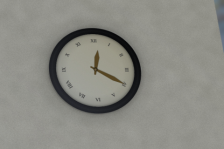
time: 12:20
